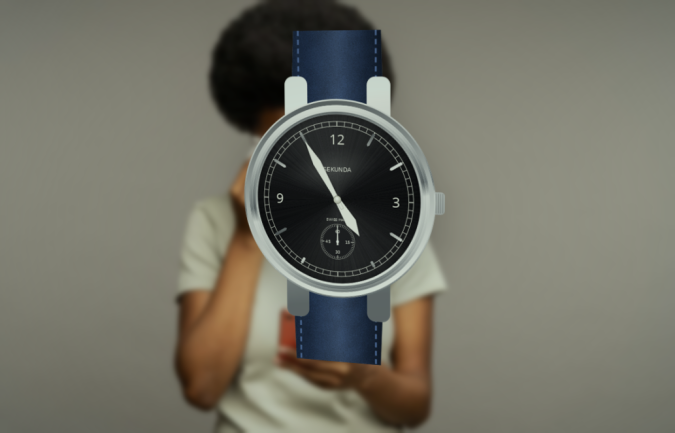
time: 4:55
